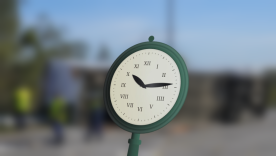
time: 10:14
